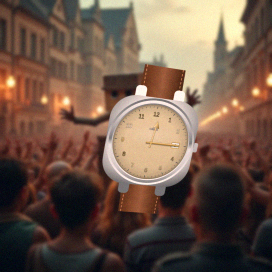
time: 12:15
